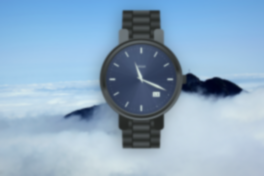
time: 11:19
